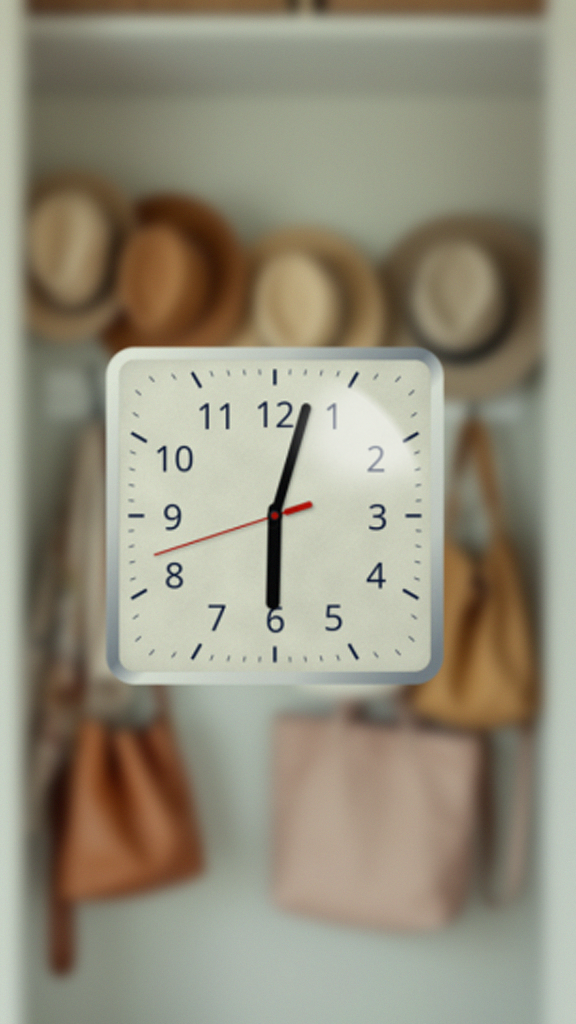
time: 6:02:42
